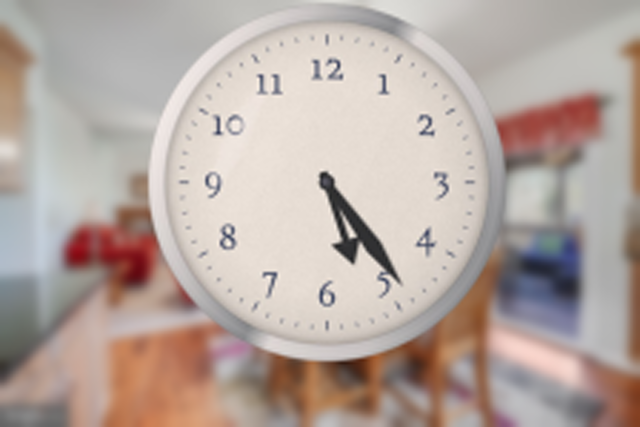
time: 5:24
